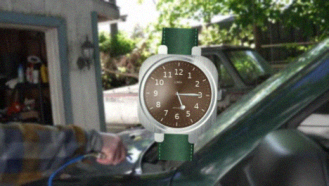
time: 5:15
